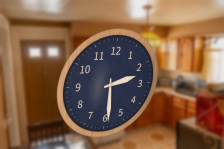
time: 2:29
